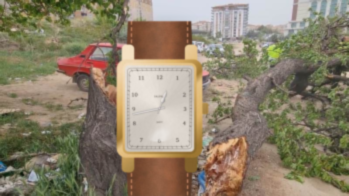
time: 12:43
